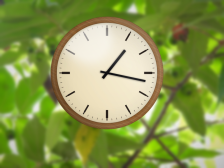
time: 1:17
